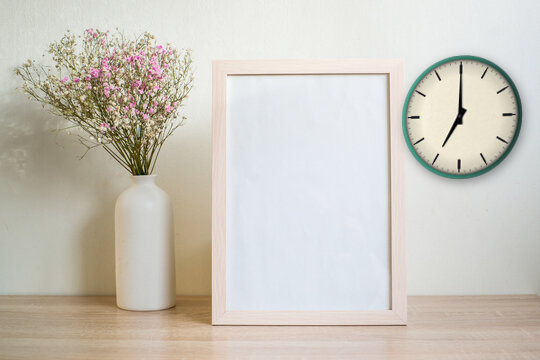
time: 7:00
